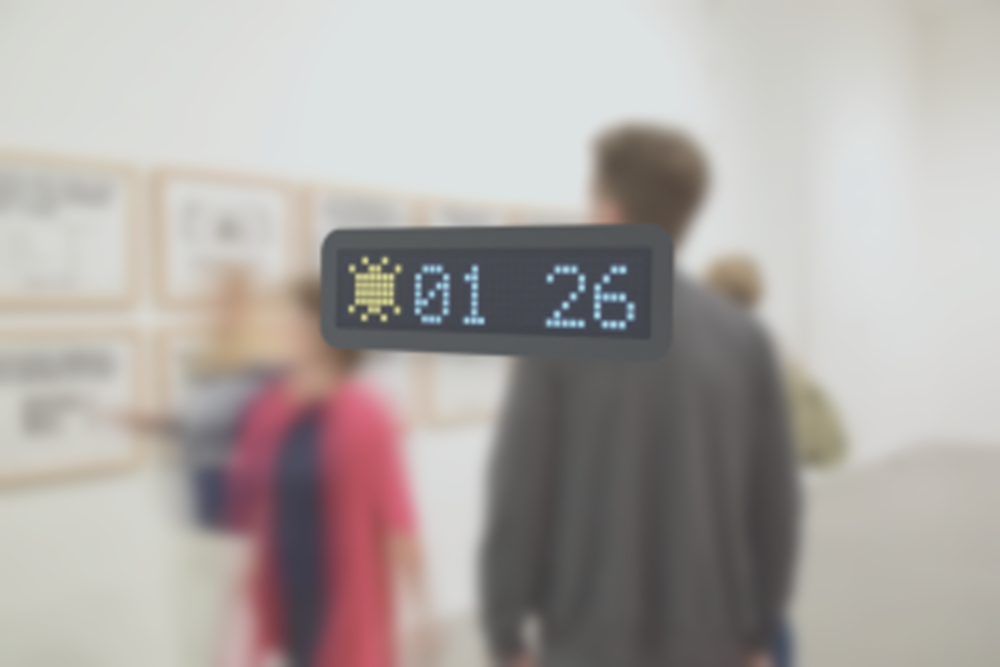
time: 1:26
